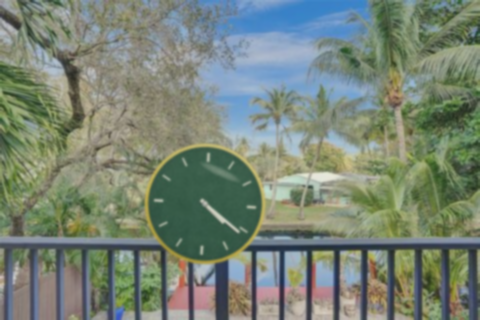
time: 4:21
